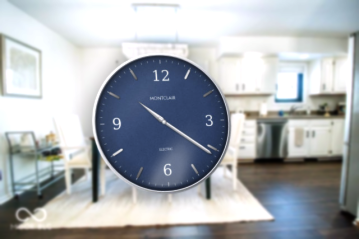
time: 10:21
